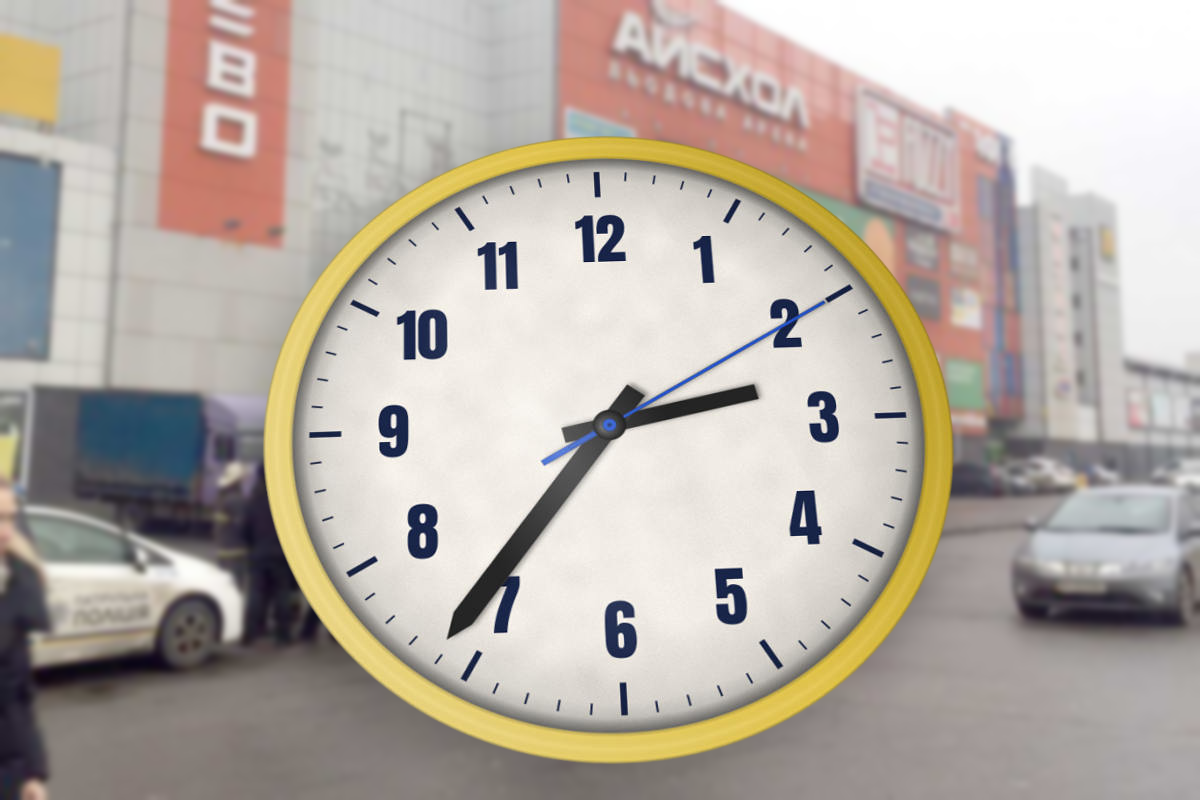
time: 2:36:10
